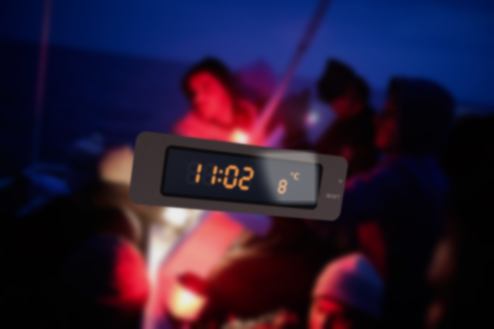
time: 11:02
